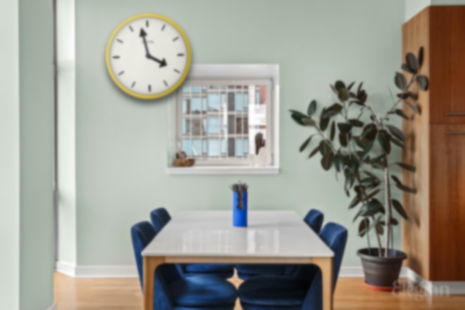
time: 3:58
